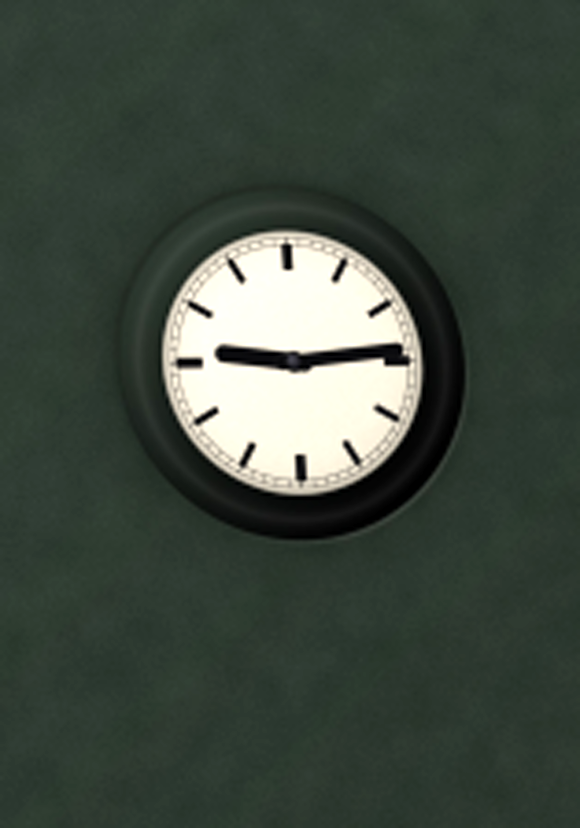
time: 9:14
